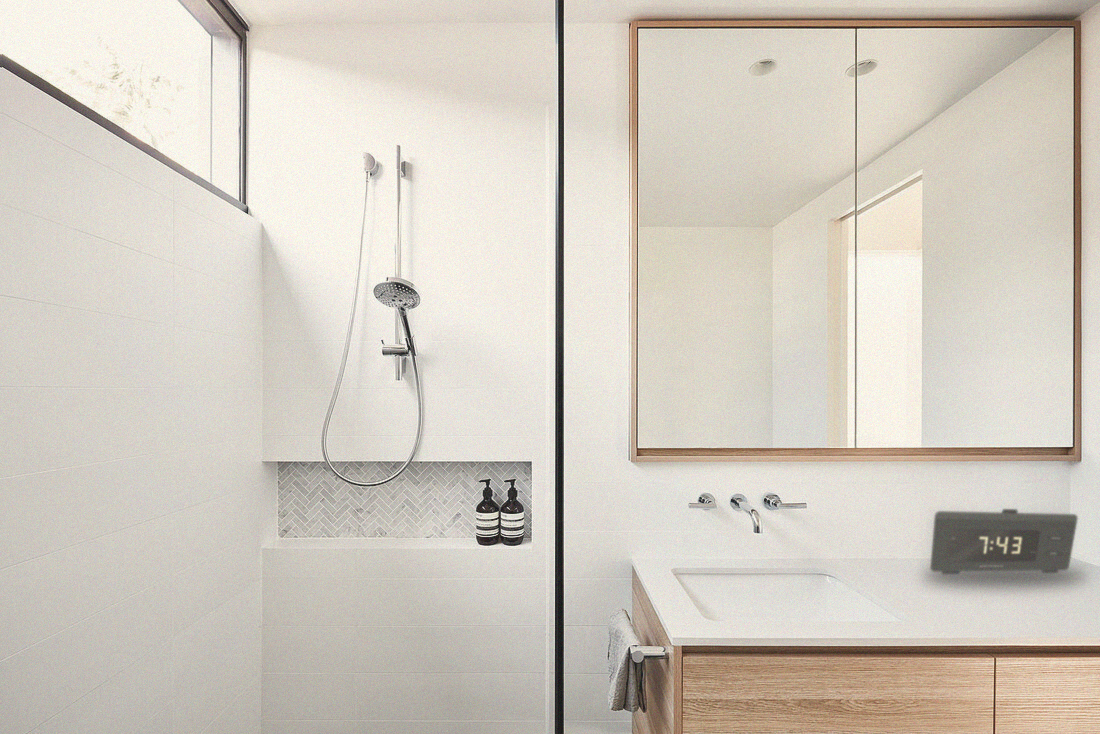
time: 7:43
